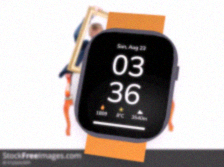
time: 3:36
